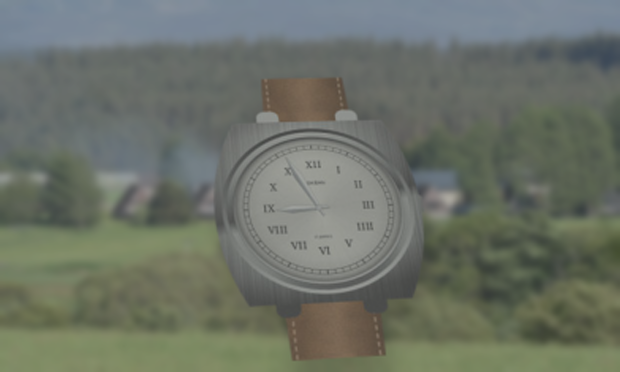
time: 8:56
